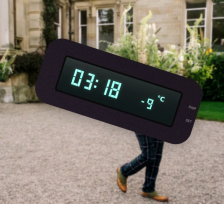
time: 3:18
